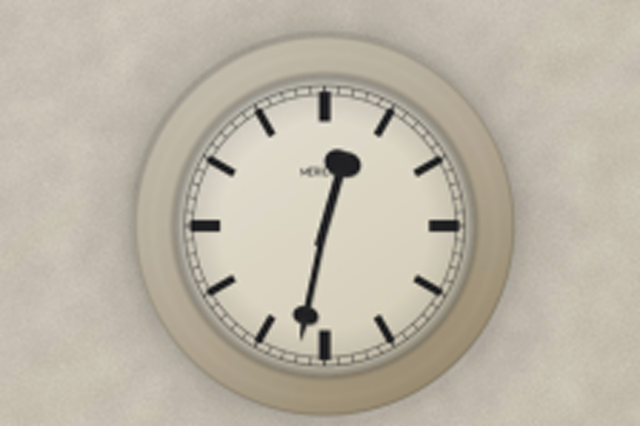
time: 12:32
